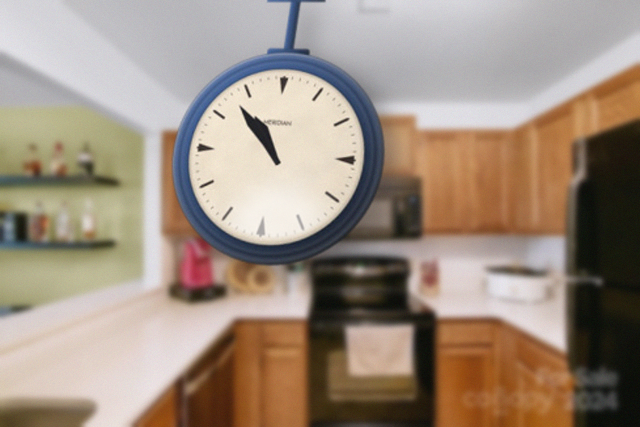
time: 10:53
